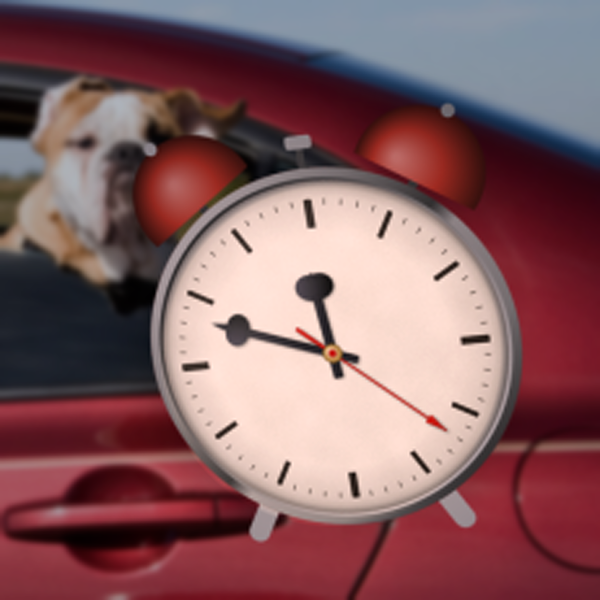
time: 11:48:22
